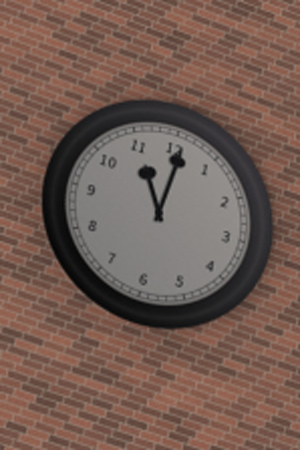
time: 11:01
